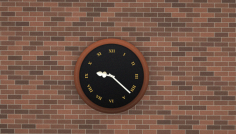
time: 9:22
